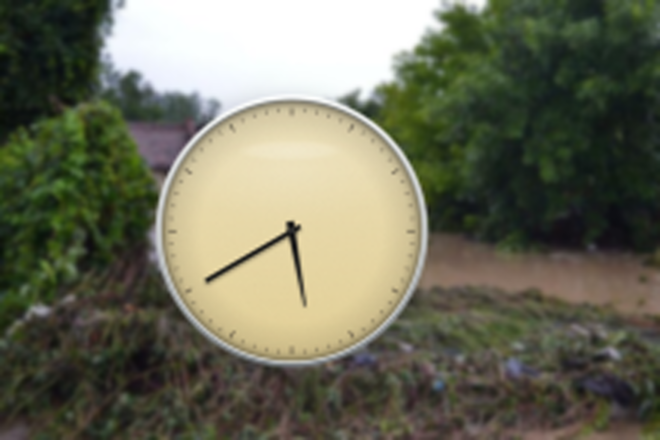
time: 5:40
